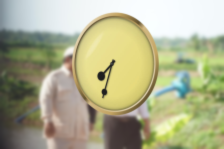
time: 7:33
